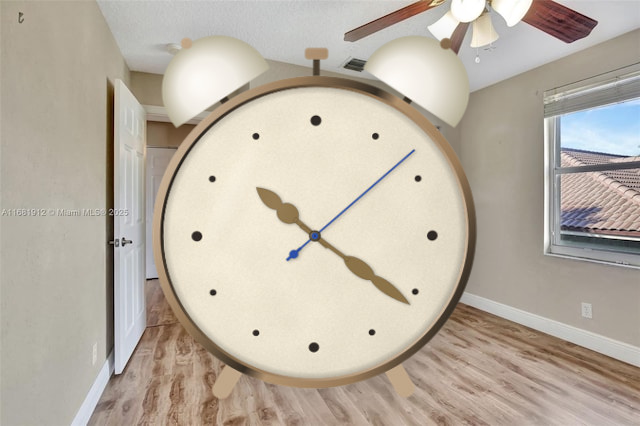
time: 10:21:08
